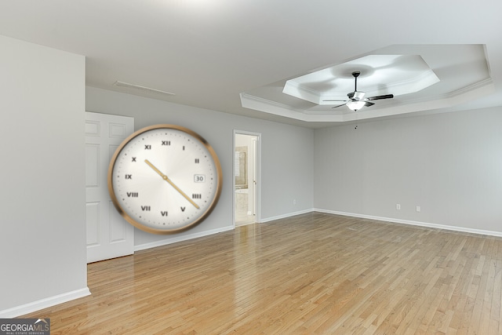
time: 10:22
